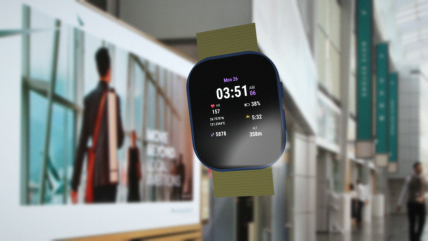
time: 3:51
